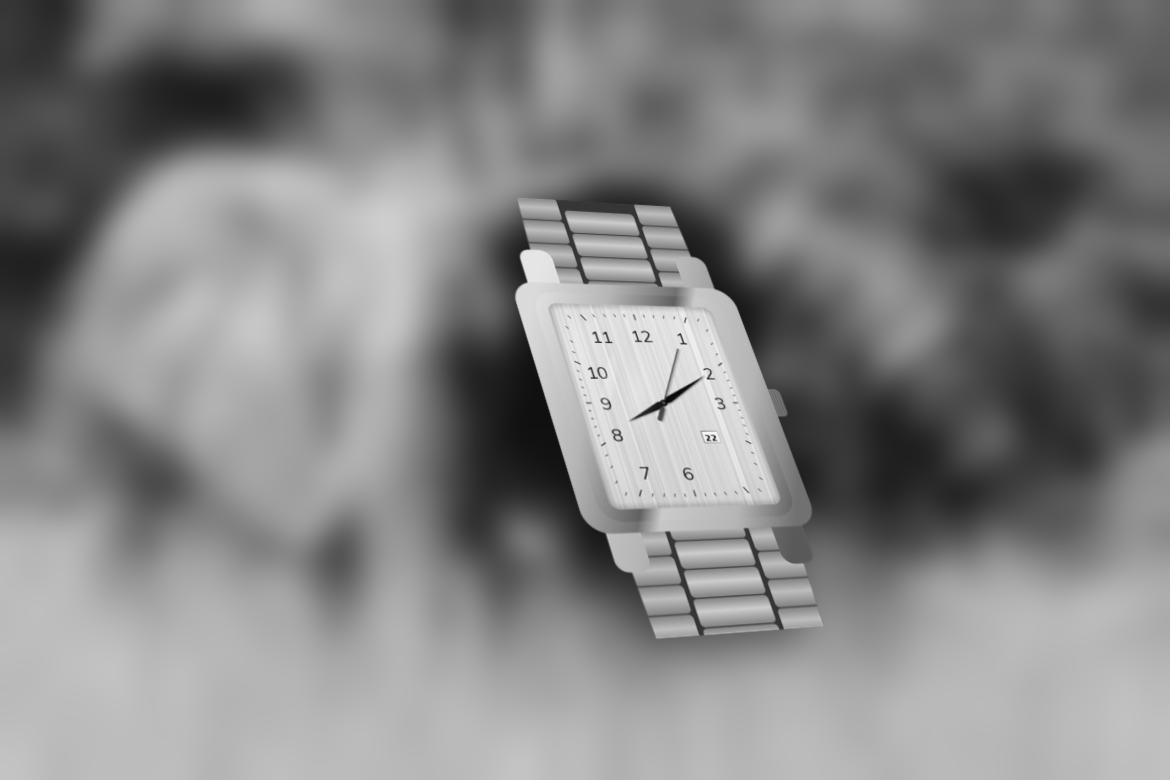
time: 8:10:05
